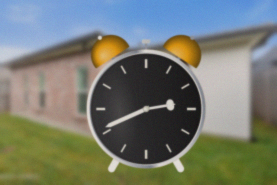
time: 2:41
